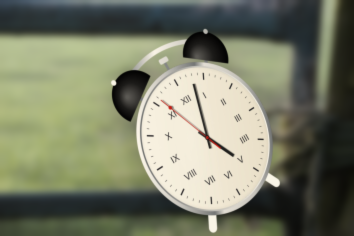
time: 5:02:56
